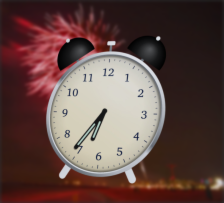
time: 6:36
